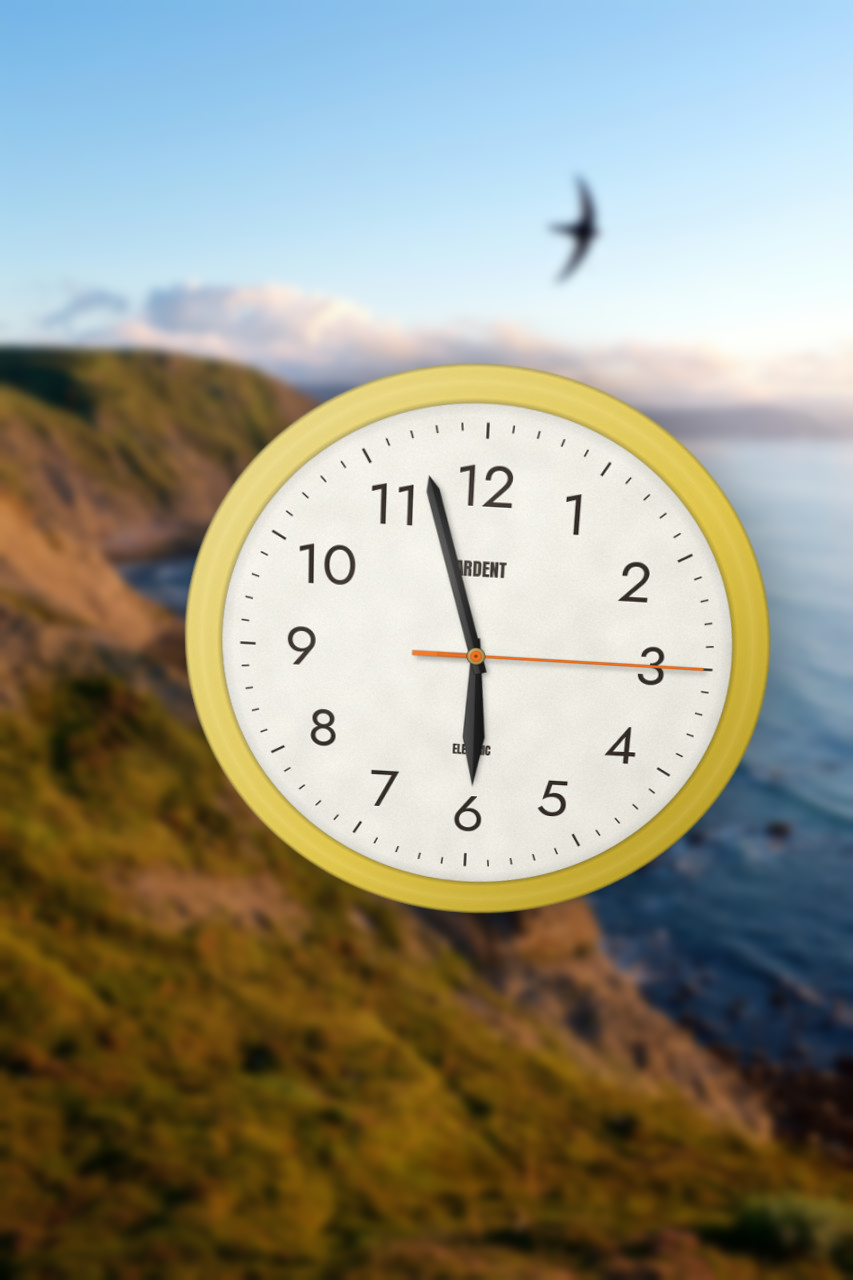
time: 5:57:15
